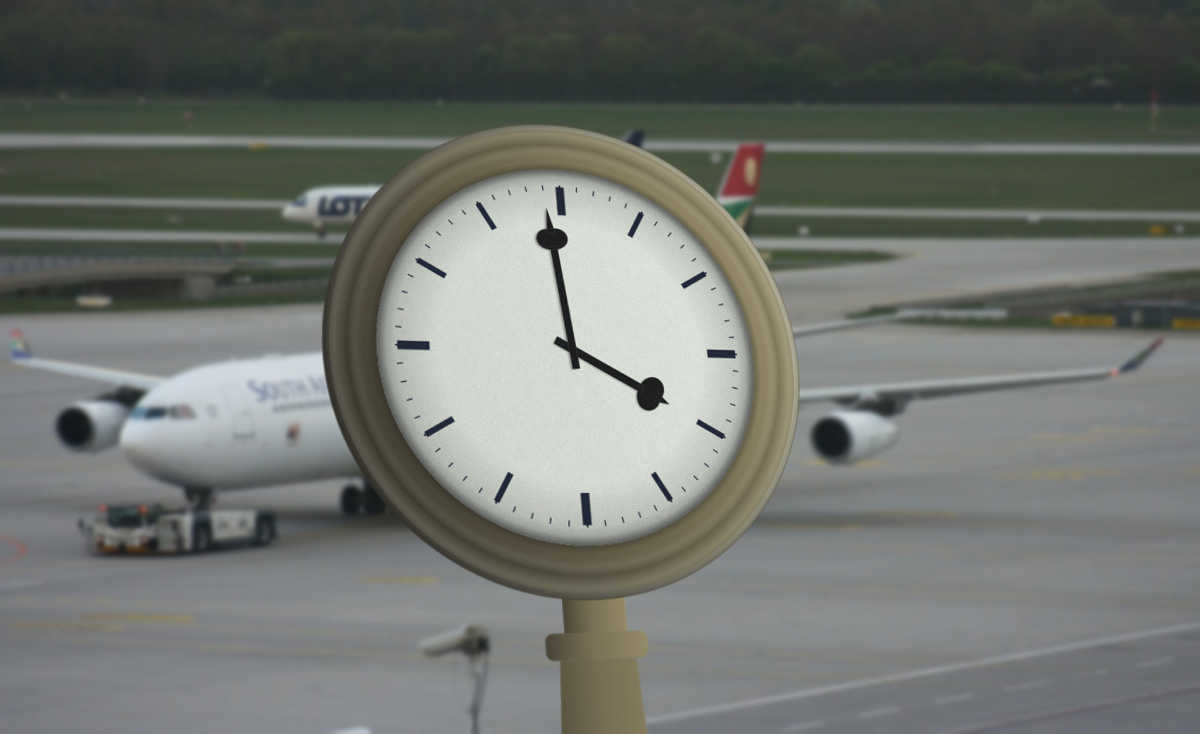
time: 3:59
